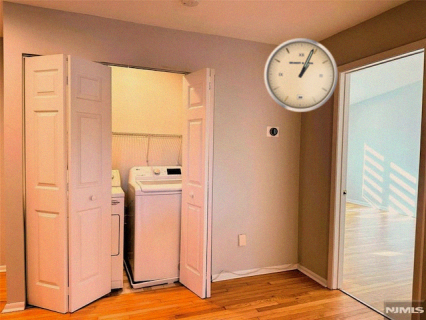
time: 1:04
